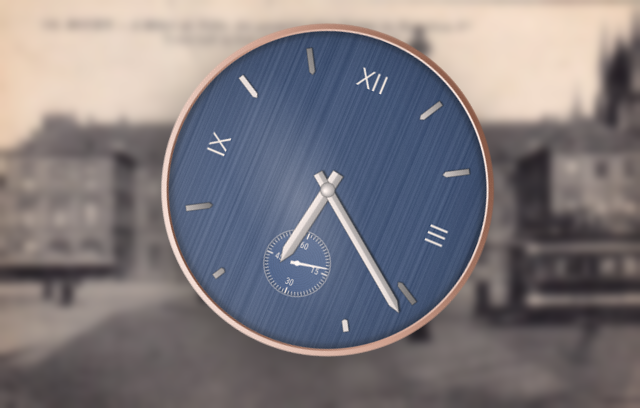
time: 6:21:13
